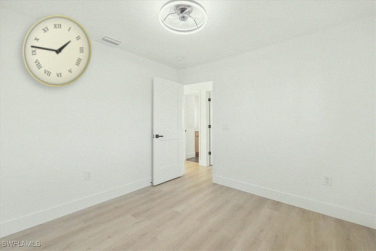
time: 1:47
